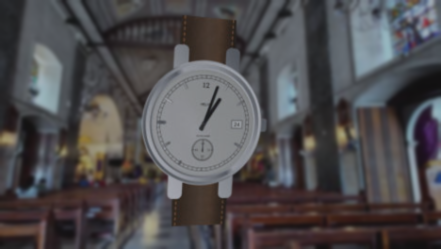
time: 1:03
